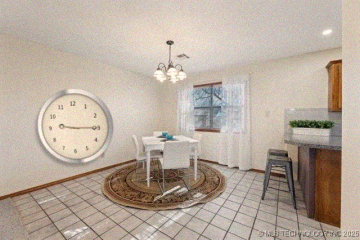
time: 9:15
